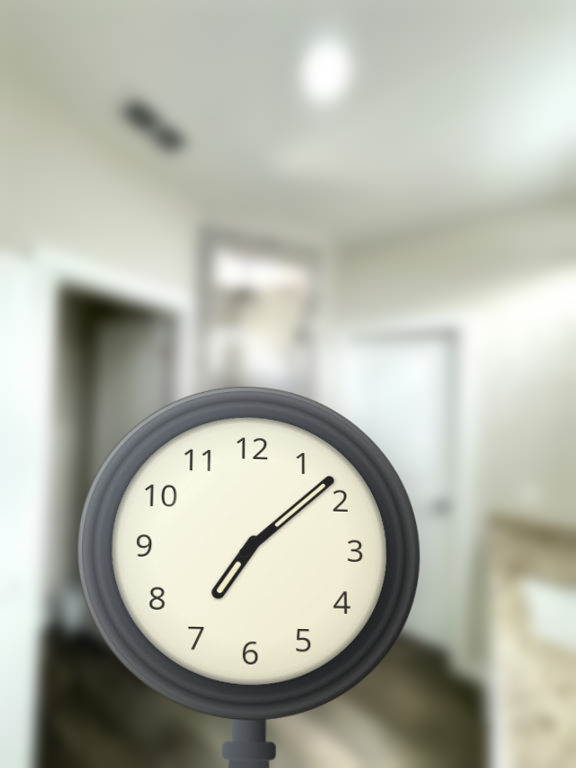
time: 7:08
